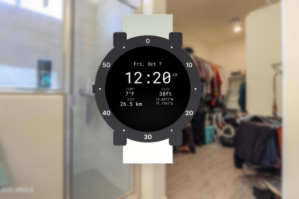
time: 12:20
